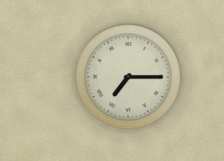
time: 7:15
